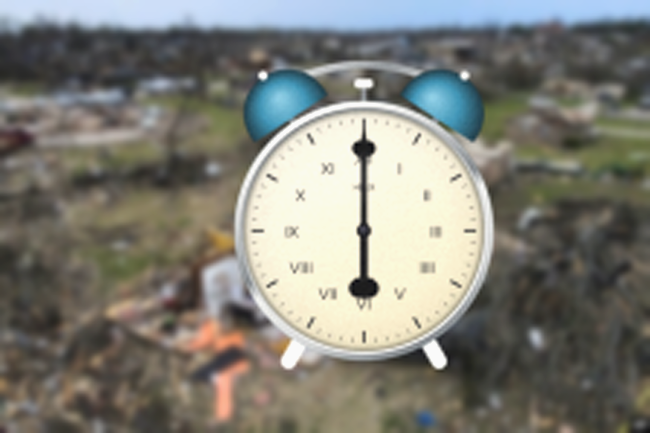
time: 6:00
